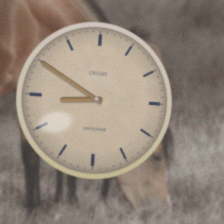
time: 8:50
